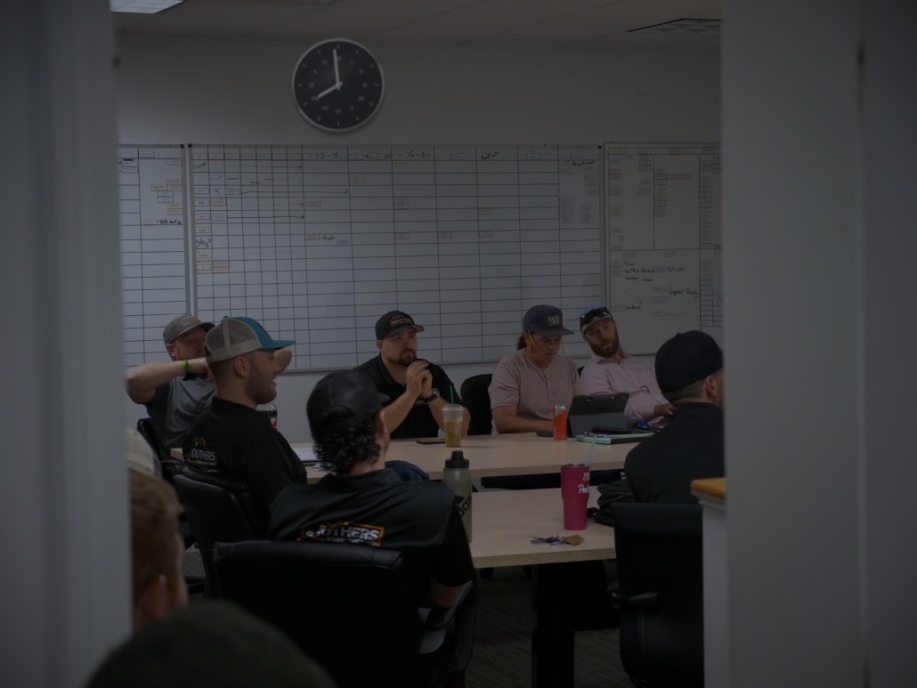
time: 7:59
